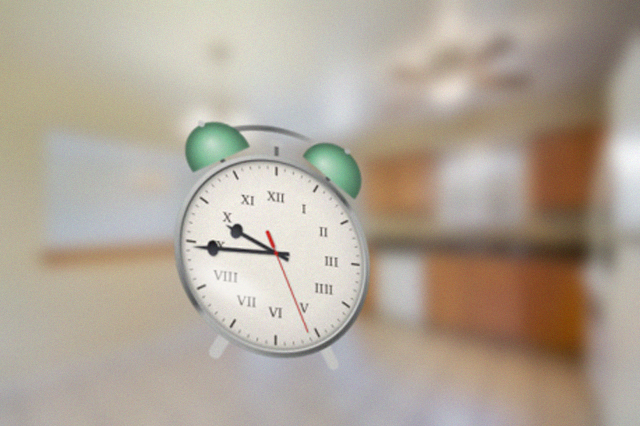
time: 9:44:26
